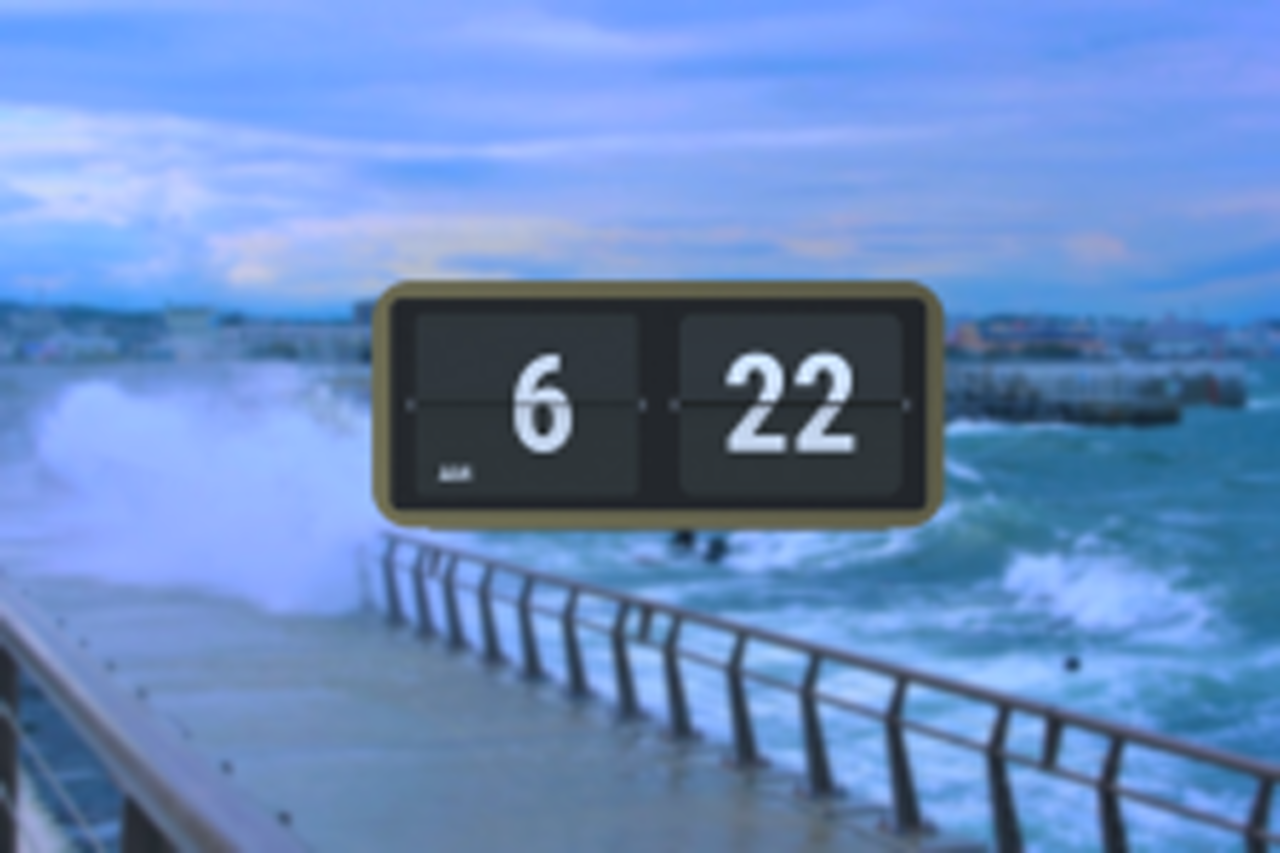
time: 6:22
